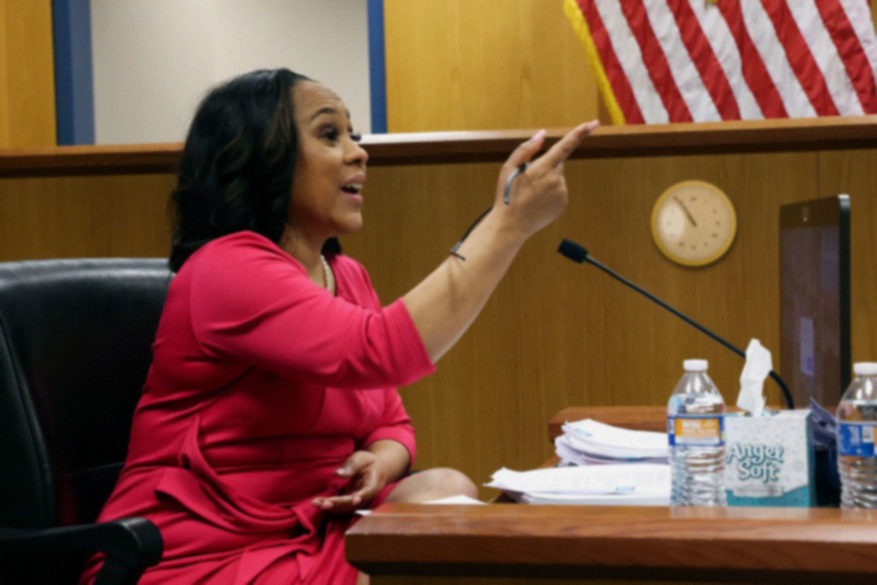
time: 10:54
